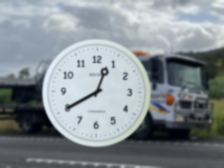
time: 12:40
